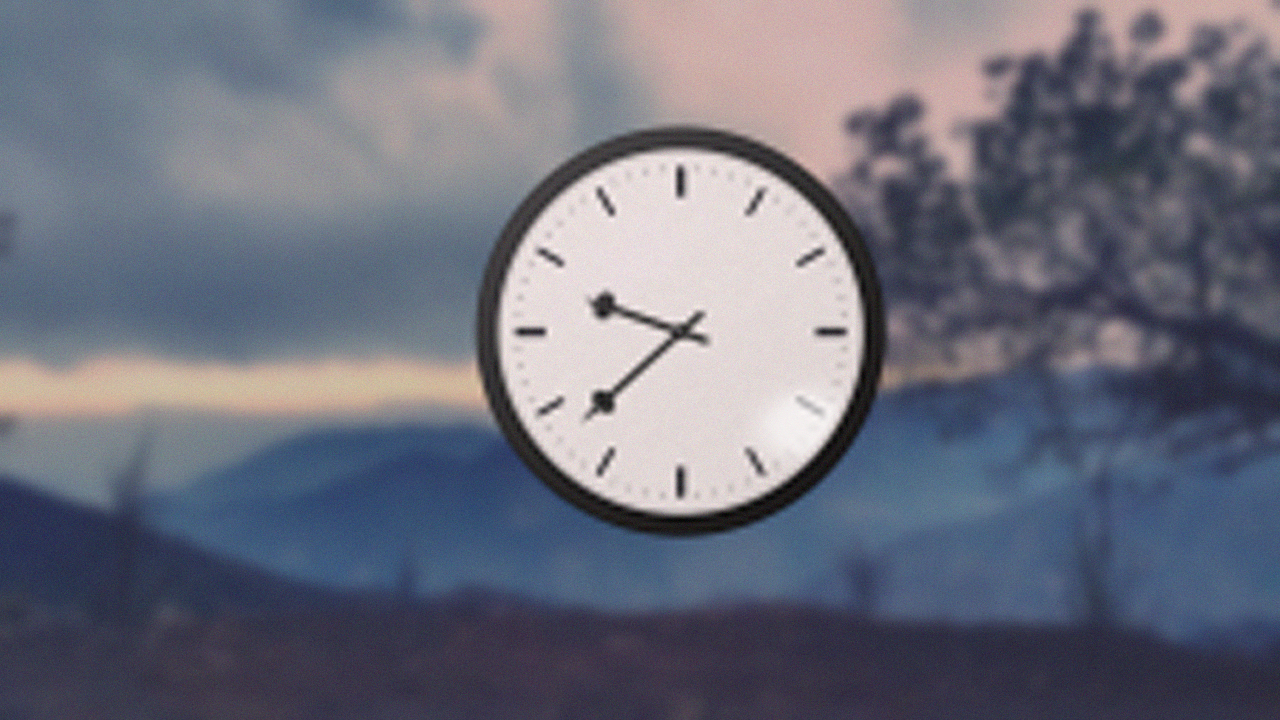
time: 9:38
